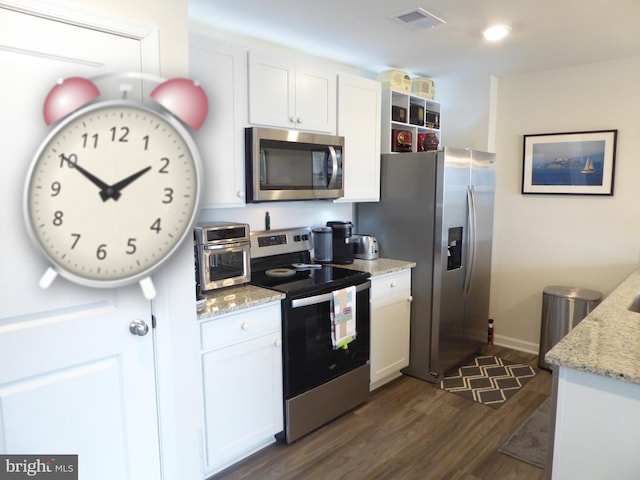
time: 1:50
